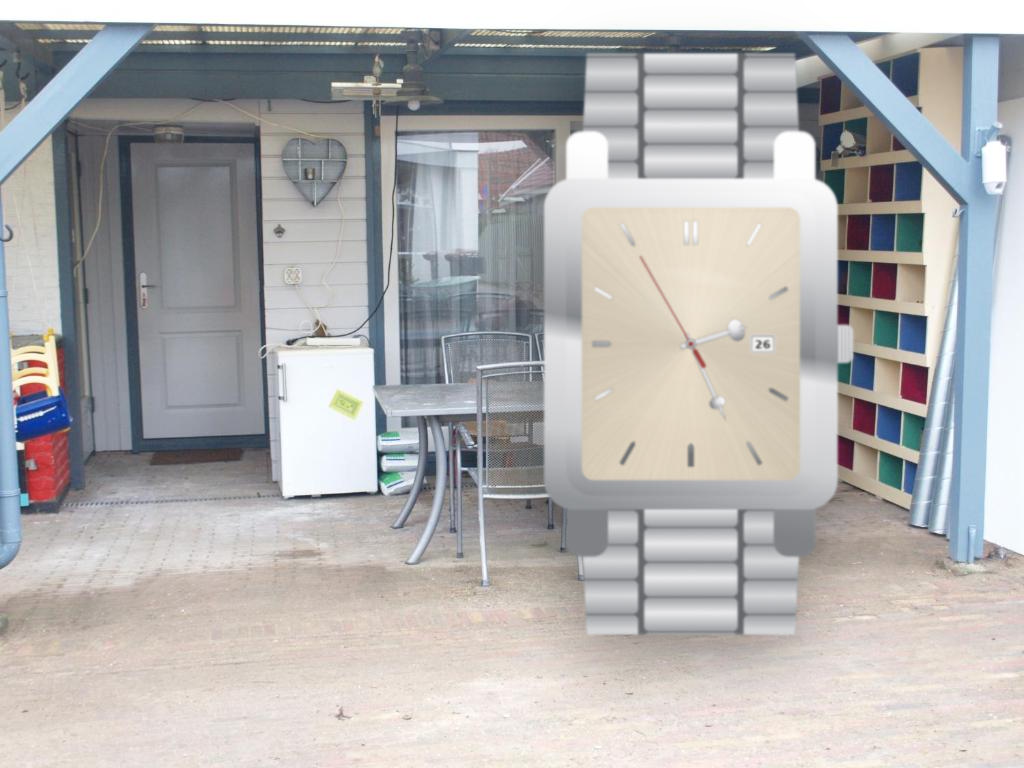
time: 2:25:55
